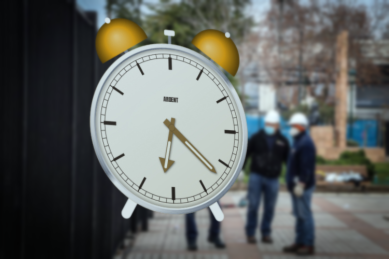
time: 6:22
